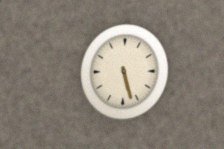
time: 5:27
